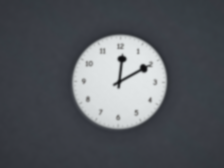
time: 12:10
